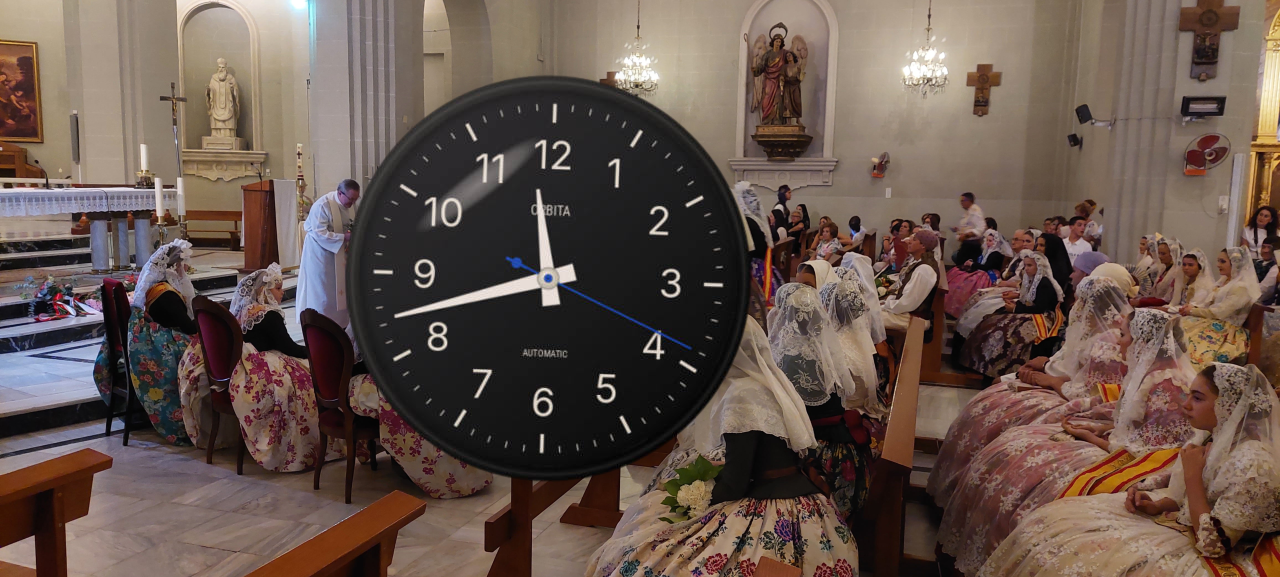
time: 11:42:19
